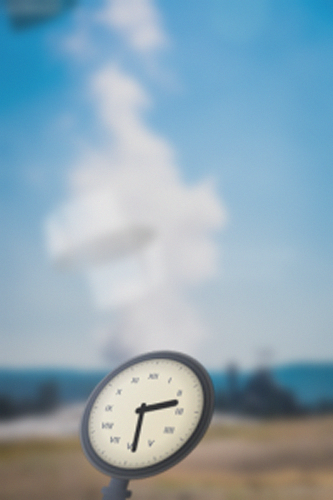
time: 2:29
